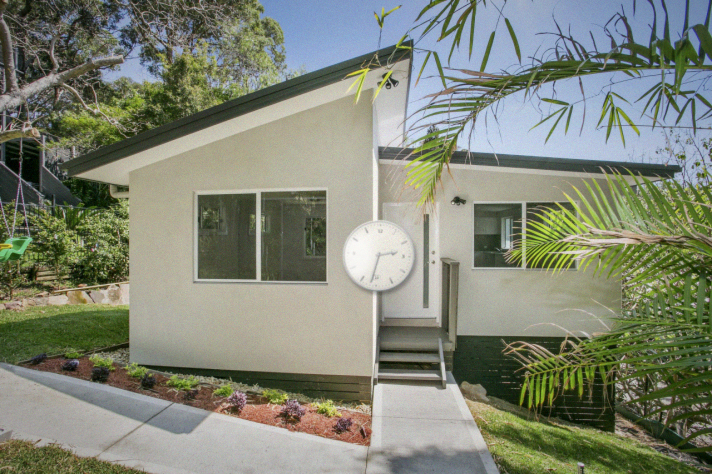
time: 2:32
